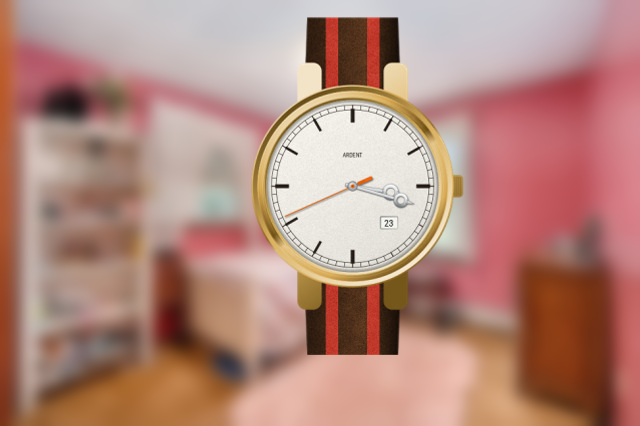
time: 3:17:41
